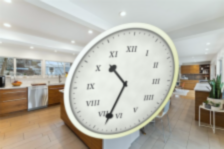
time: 10:33
